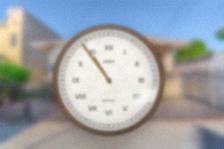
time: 10:54
